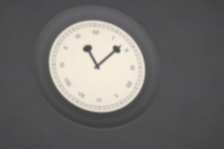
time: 11:08
